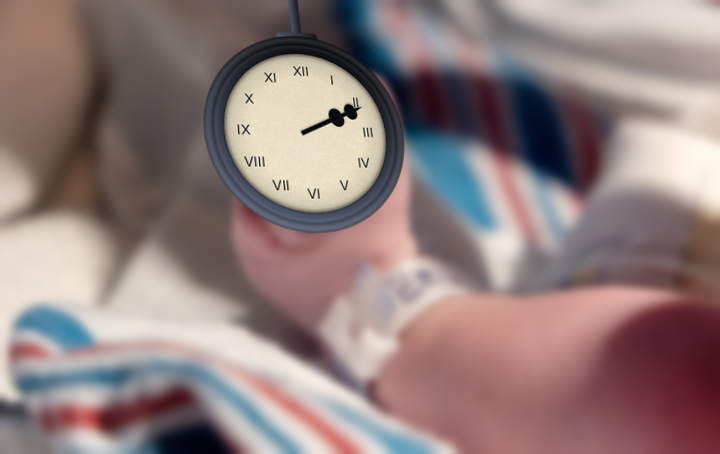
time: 2:11
